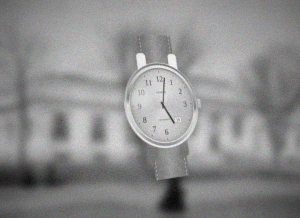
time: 5:02
